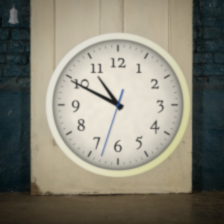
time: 10:49:33
